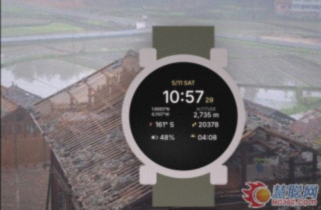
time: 10:57
